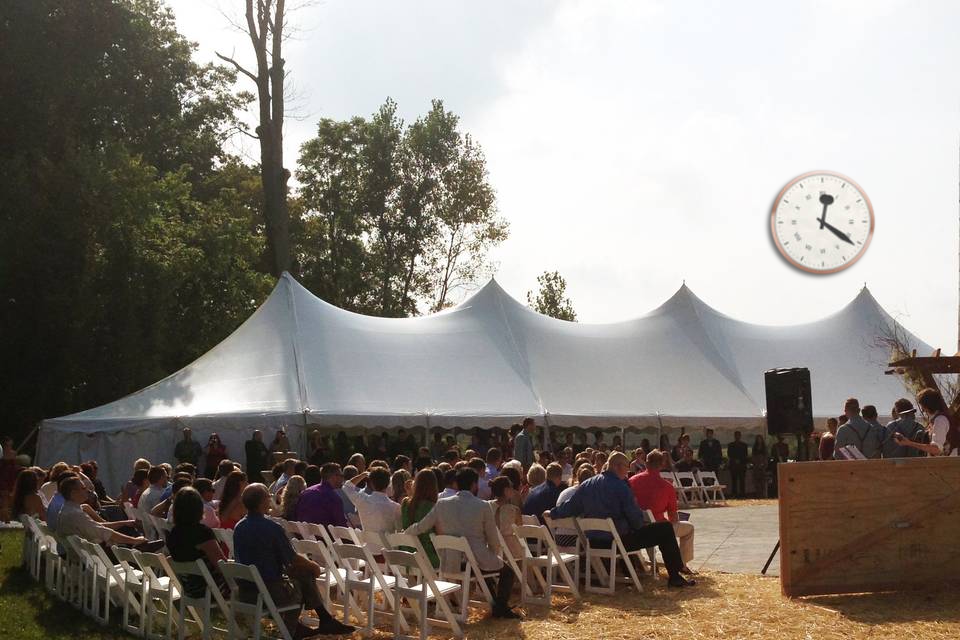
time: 12:21
